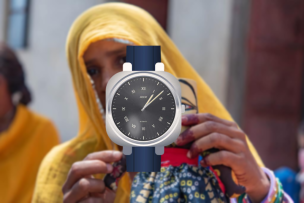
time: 1:08
